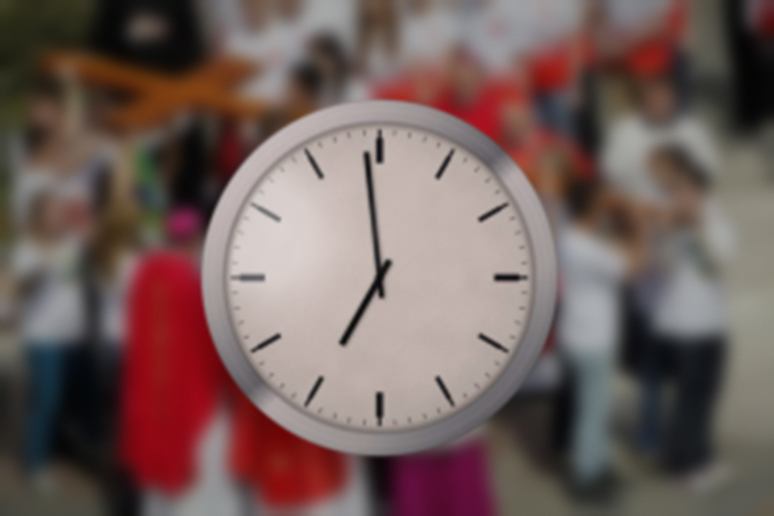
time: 6:59
